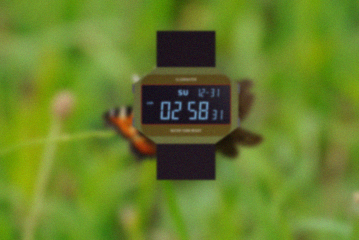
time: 2:58
